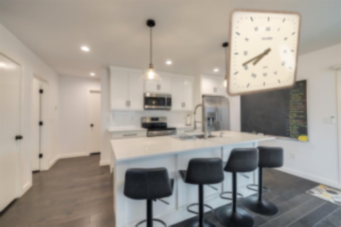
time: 7:41
